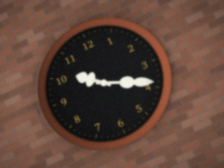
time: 10:19
